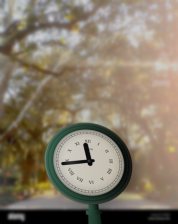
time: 11:44
